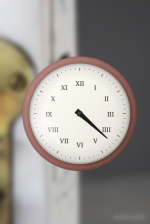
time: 4:22
